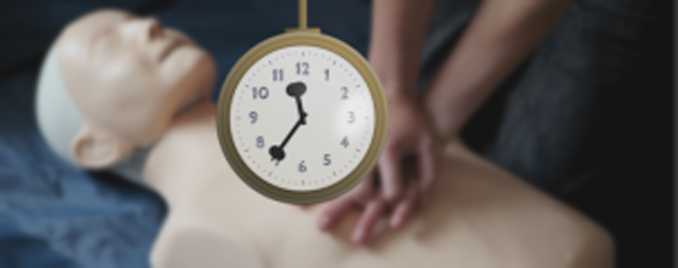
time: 11:36
